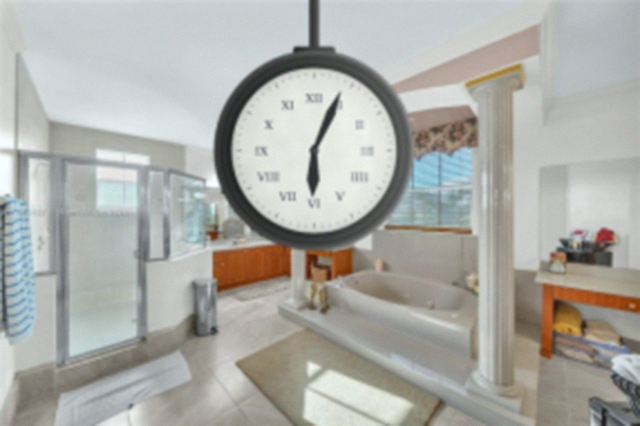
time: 6:04
